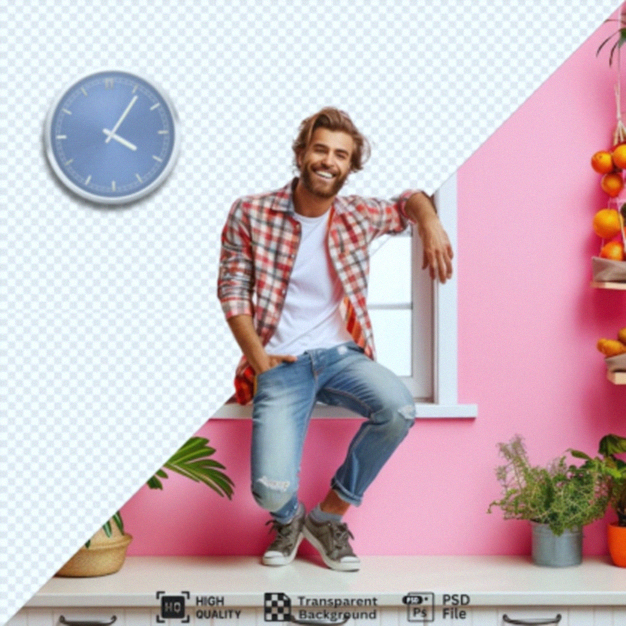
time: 4:06
